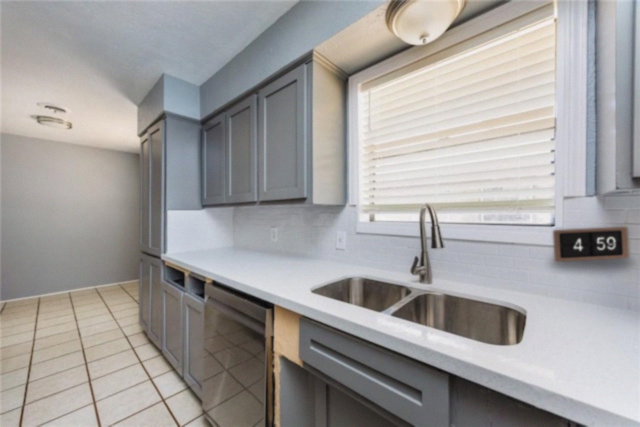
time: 4:59
